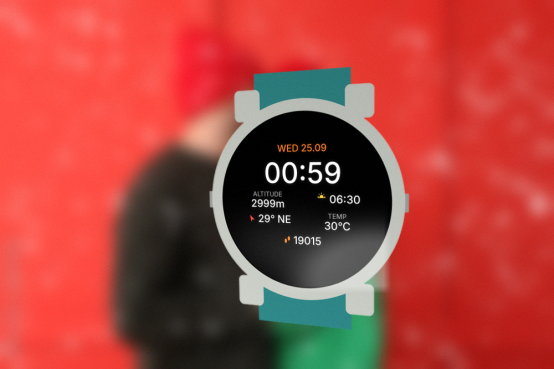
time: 0:59
